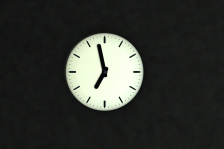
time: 6:58
